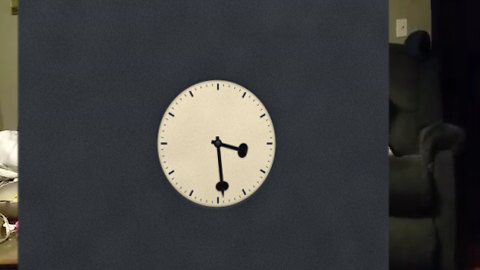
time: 3:29
